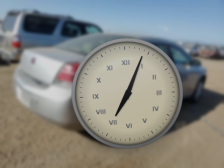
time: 7:04
